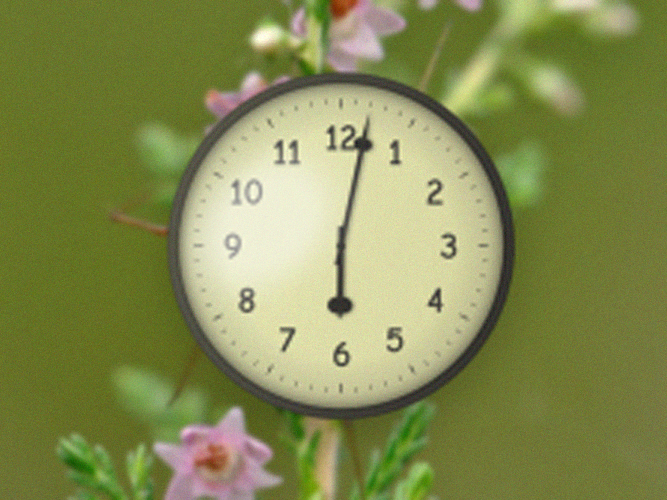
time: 6:02
